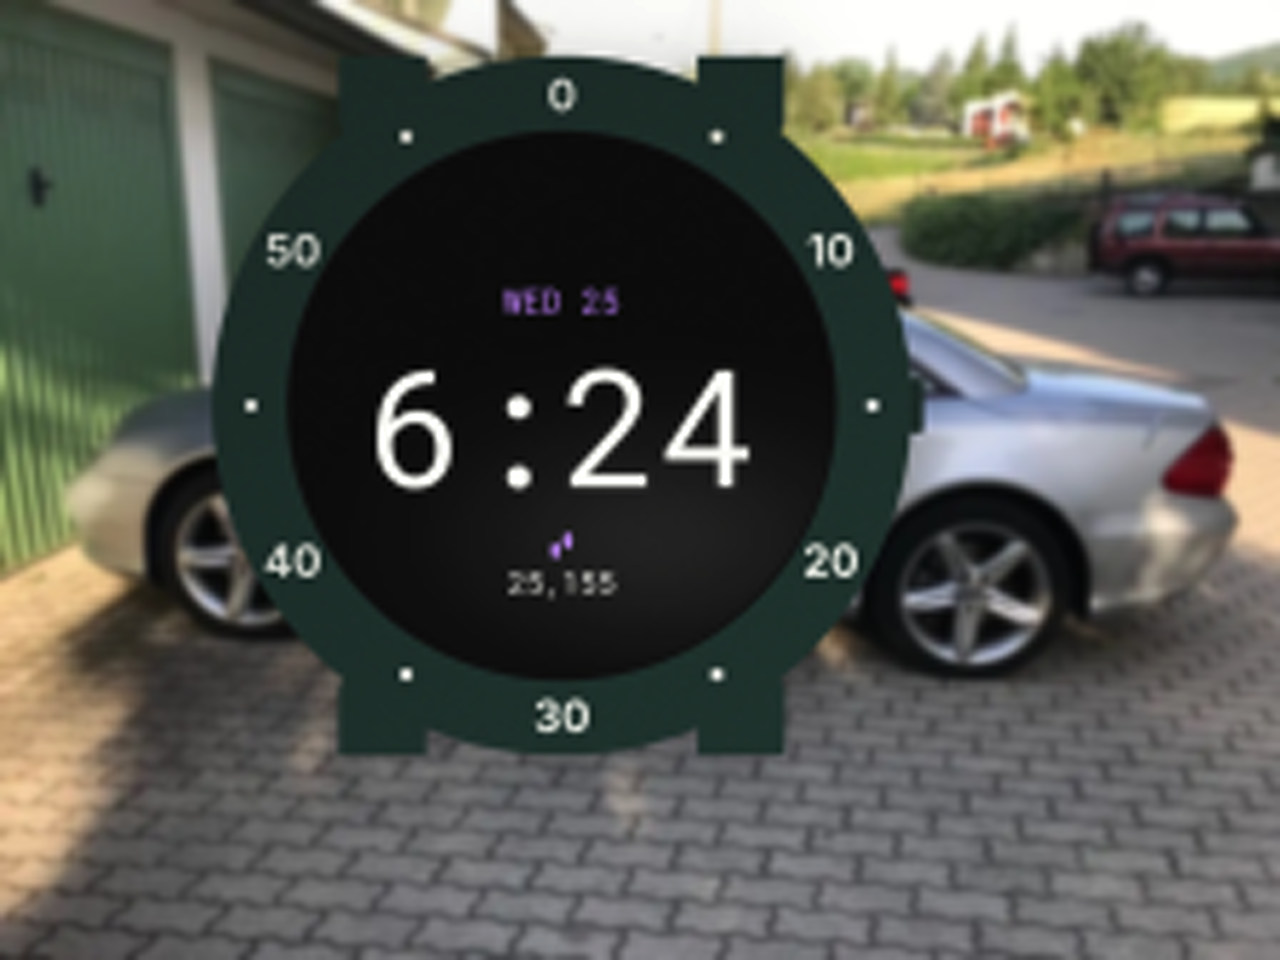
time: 6:24
